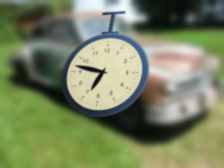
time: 6:47
